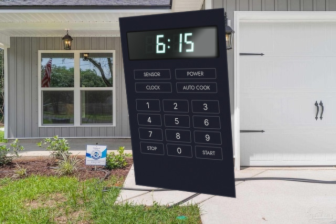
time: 6:15
